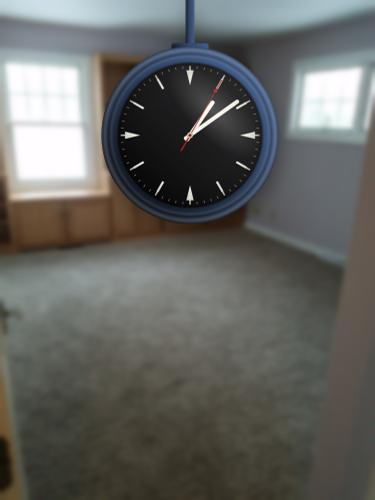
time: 1:09:05
